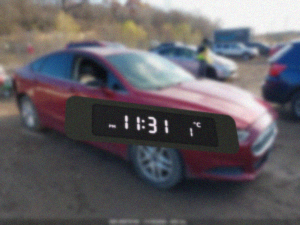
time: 11:31
